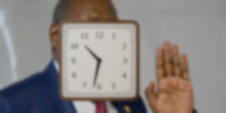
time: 10:32
